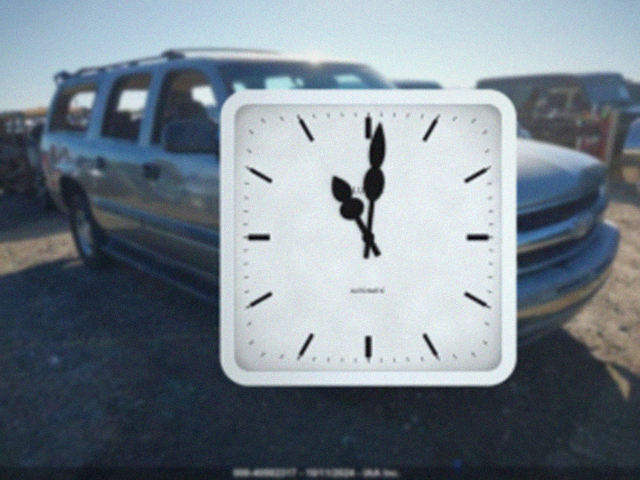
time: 11:01
